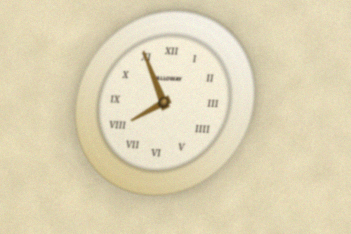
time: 7:55
